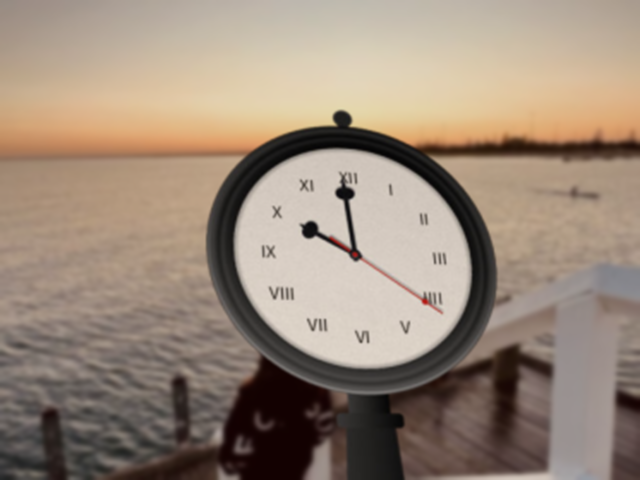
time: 9:59:21
